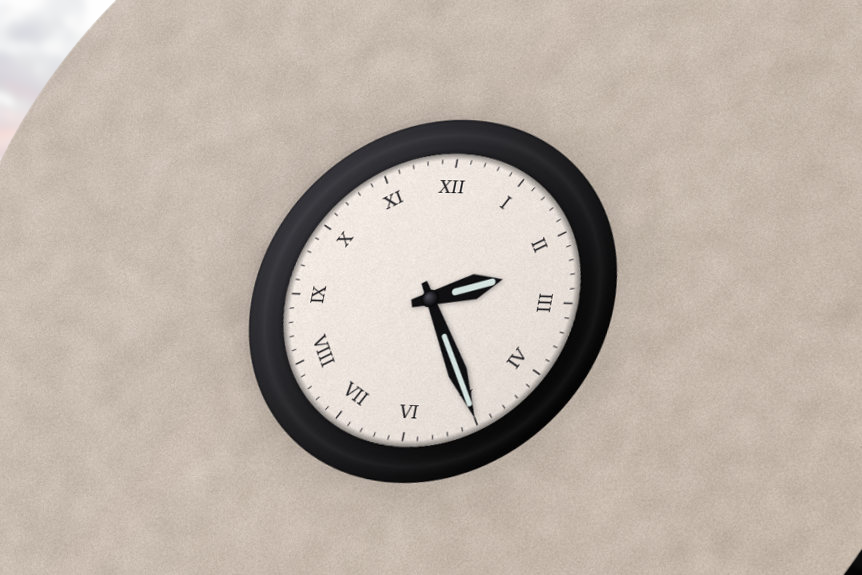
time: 2:25
